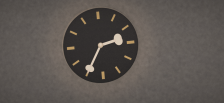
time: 2:35
